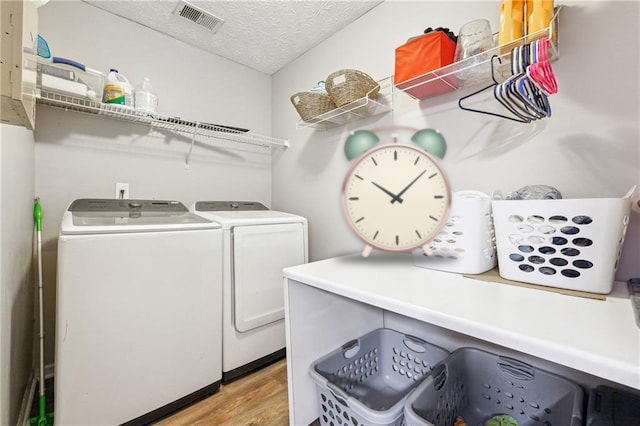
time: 10:08
